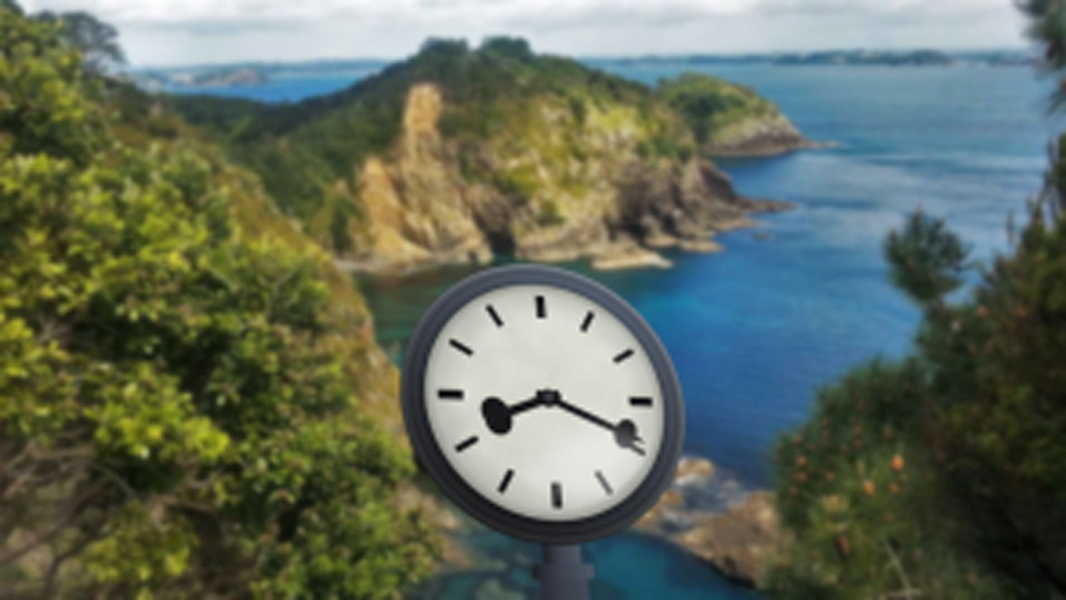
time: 8:19
